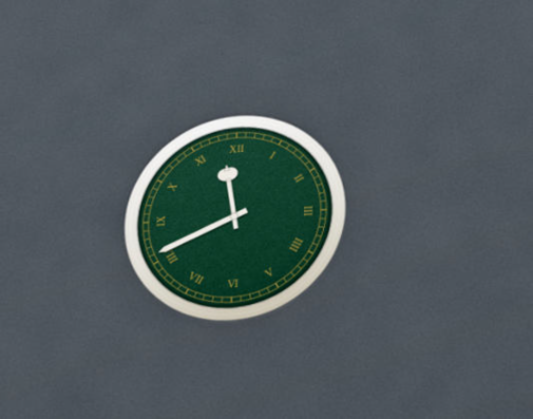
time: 11:41
